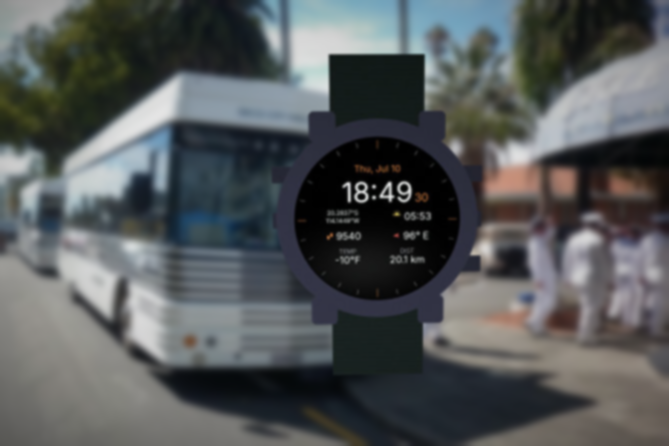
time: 18:49
